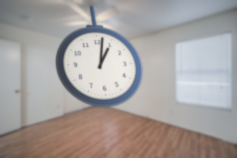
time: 1:02
